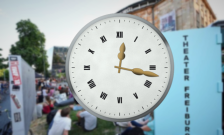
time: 12:17
